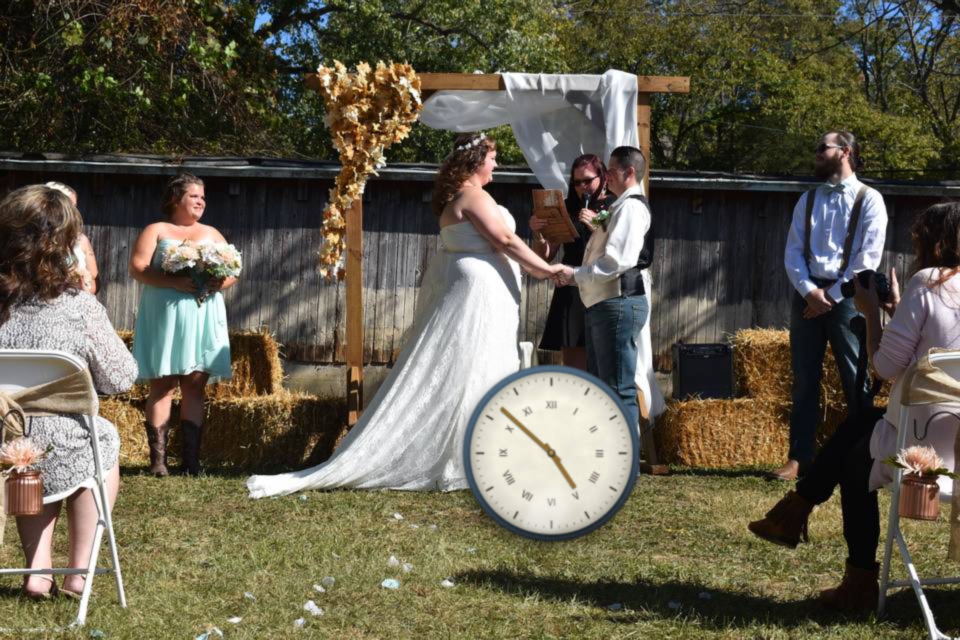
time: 4:52
